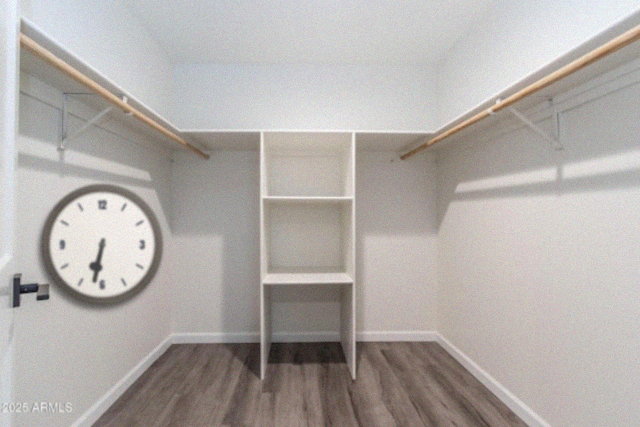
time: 6:32
